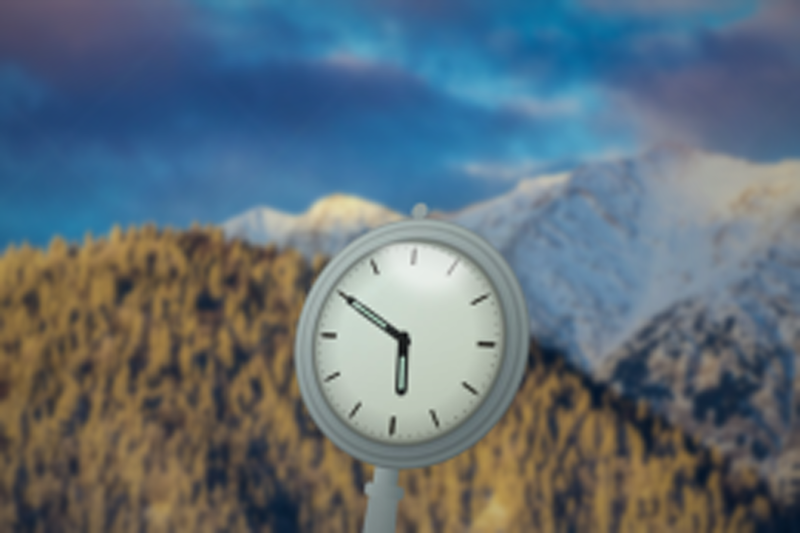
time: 5:50
